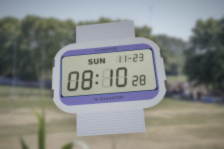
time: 8:10:28
